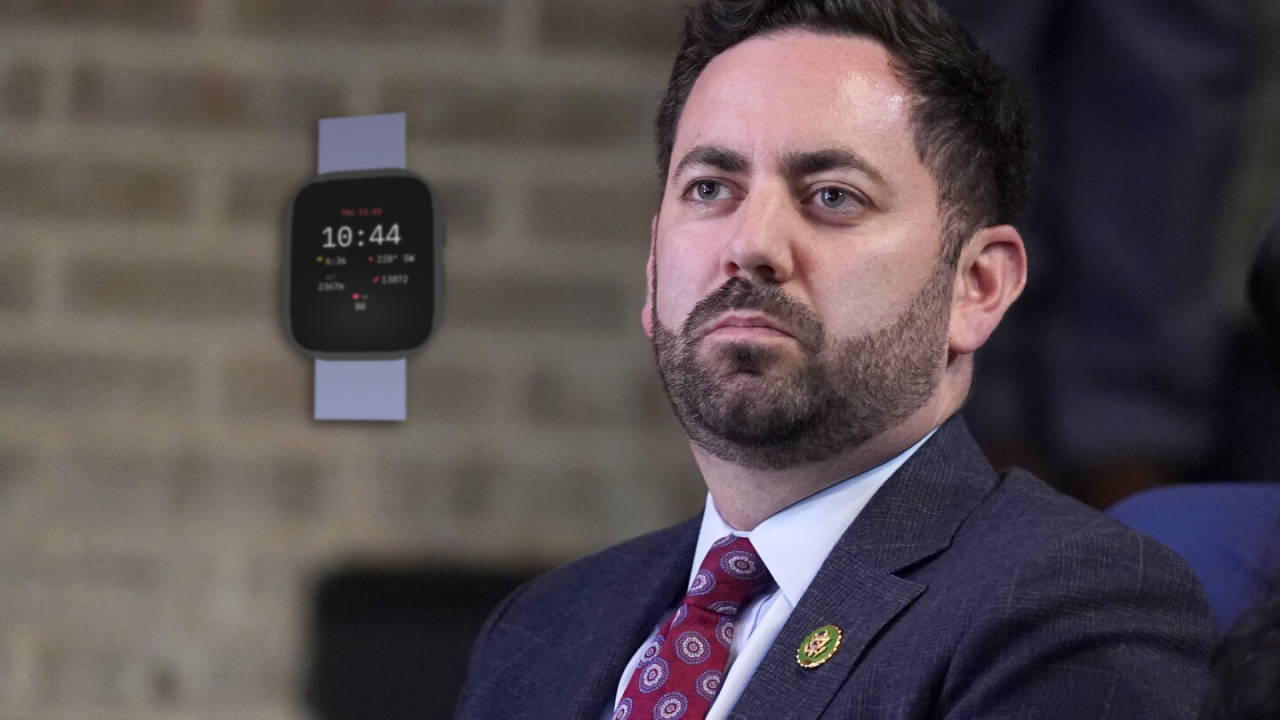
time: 10:44
